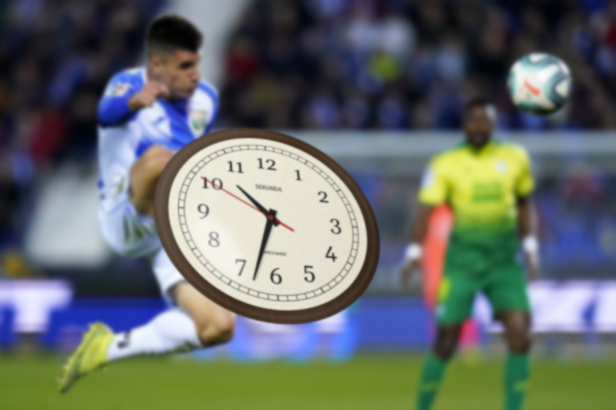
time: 10:32:50
